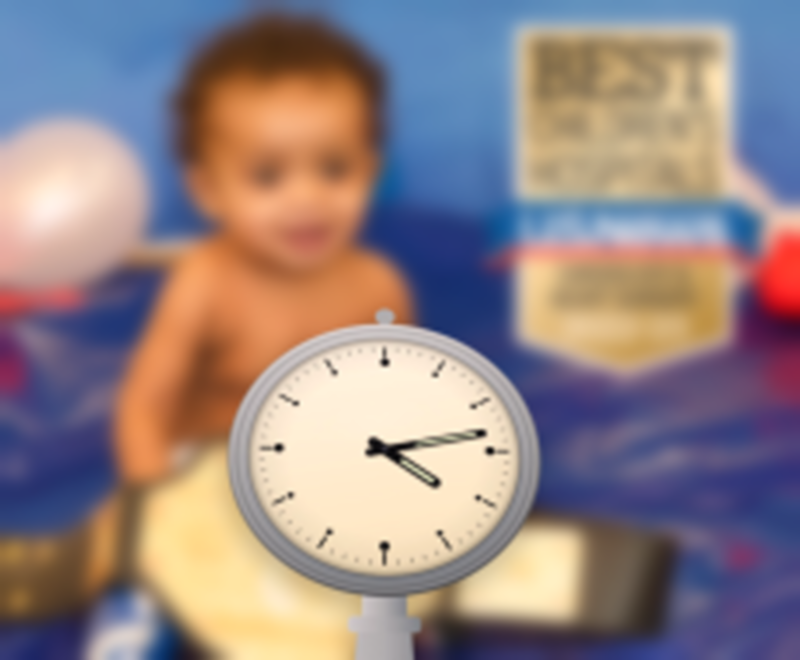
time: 4:13
